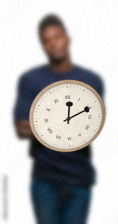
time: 12:11
